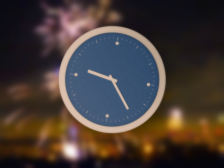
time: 9:24
